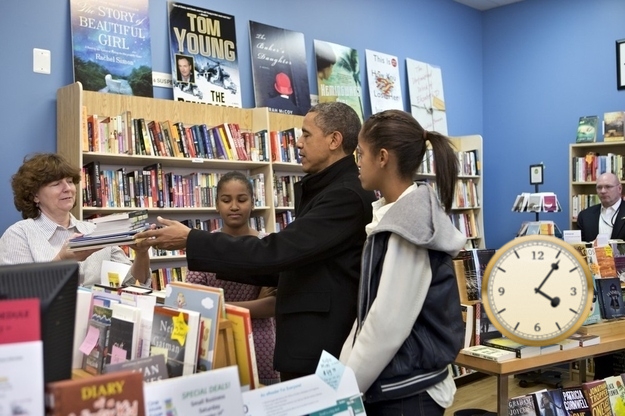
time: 4:06
